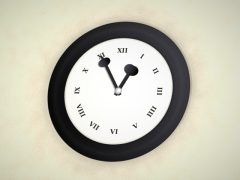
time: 12:55
